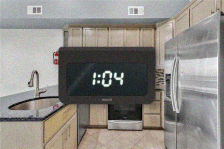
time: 1:04
